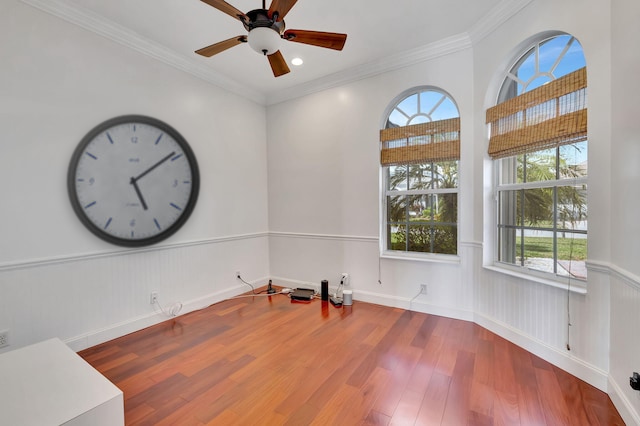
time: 5:09
